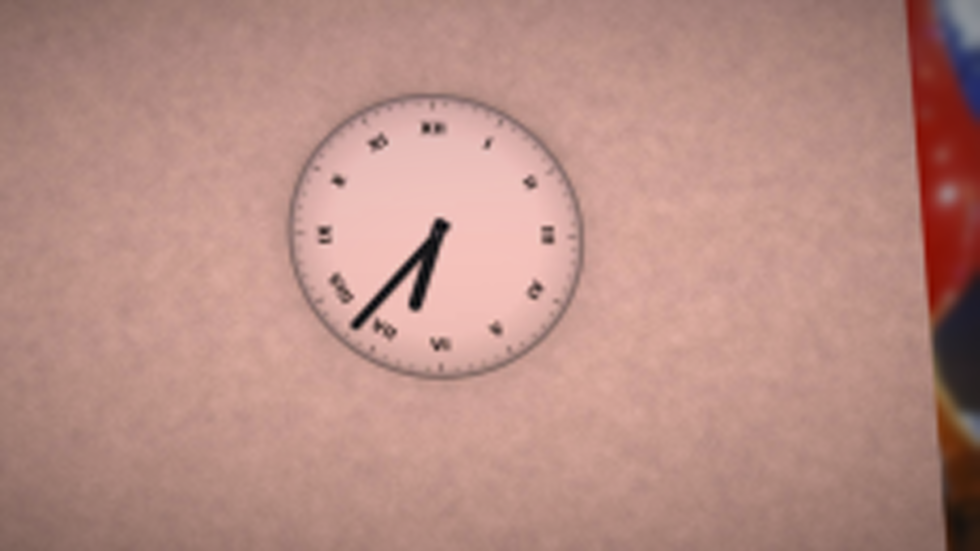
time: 6:37
